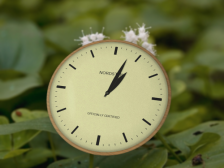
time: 1:03
